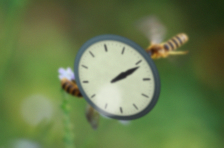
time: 2:11
